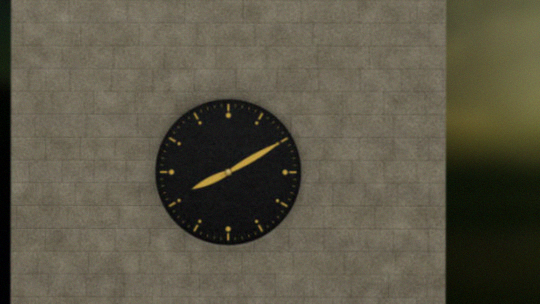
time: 8:10
